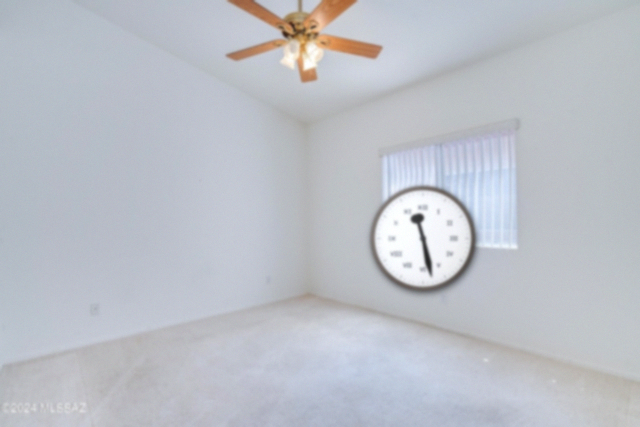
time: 11:28
